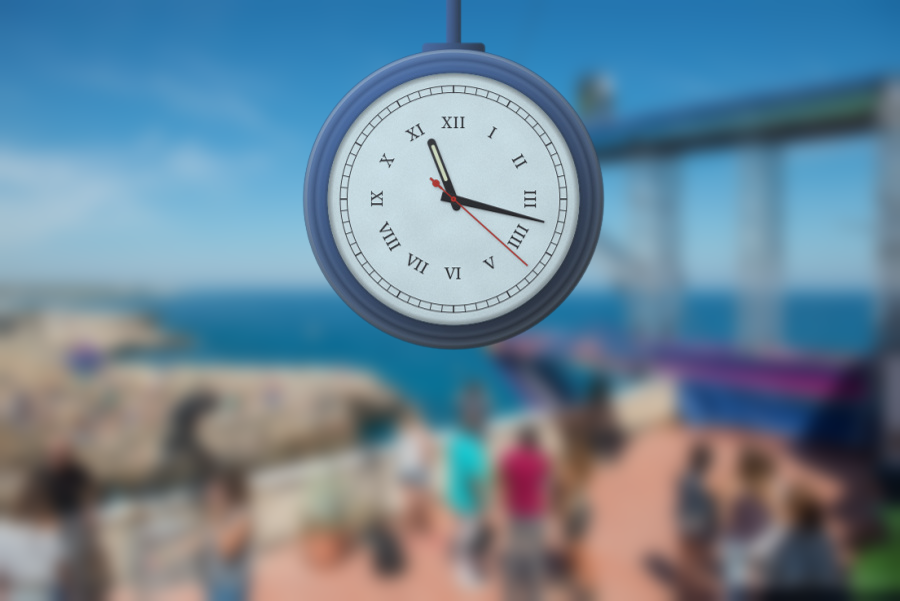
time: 11:17:22
